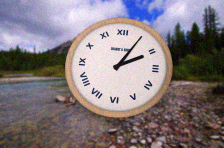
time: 2:05
